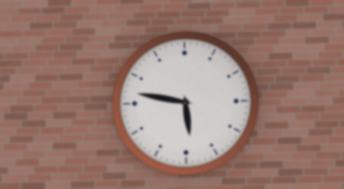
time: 5:47
